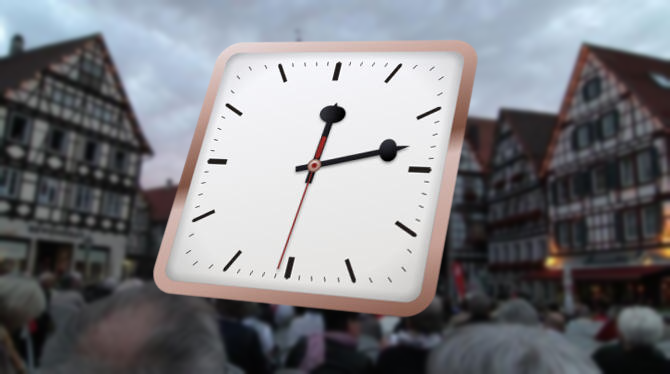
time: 12:12:31
